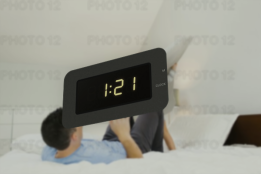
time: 1:21
